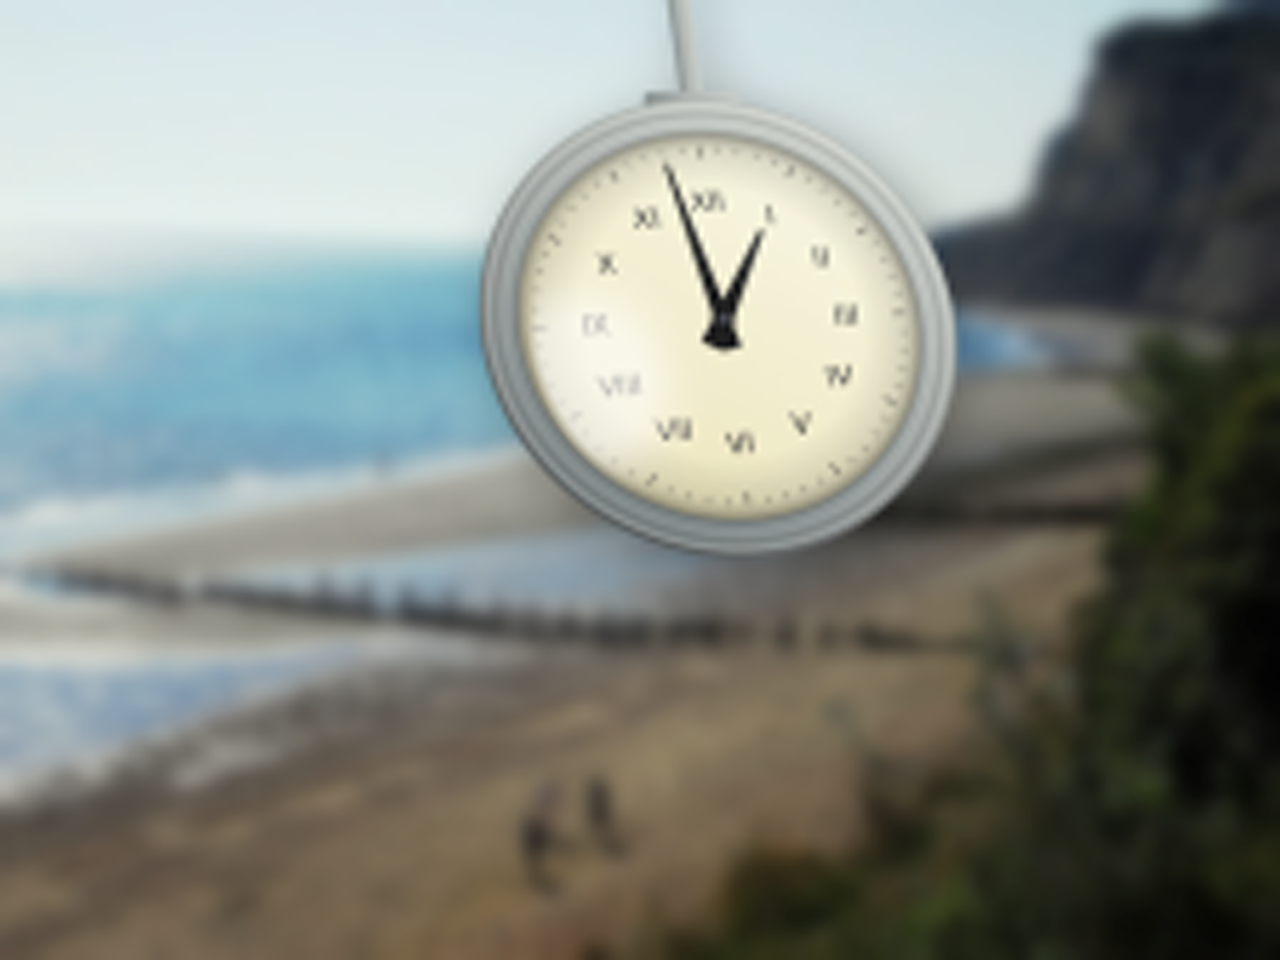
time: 12:58
